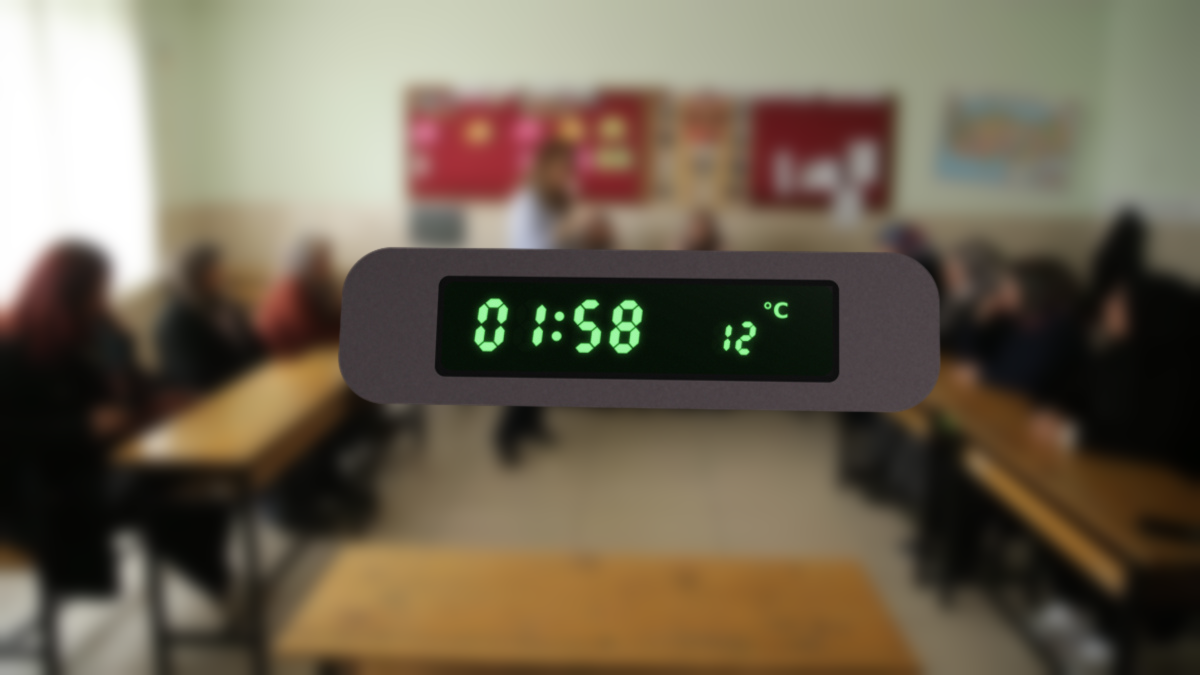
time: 1:58
